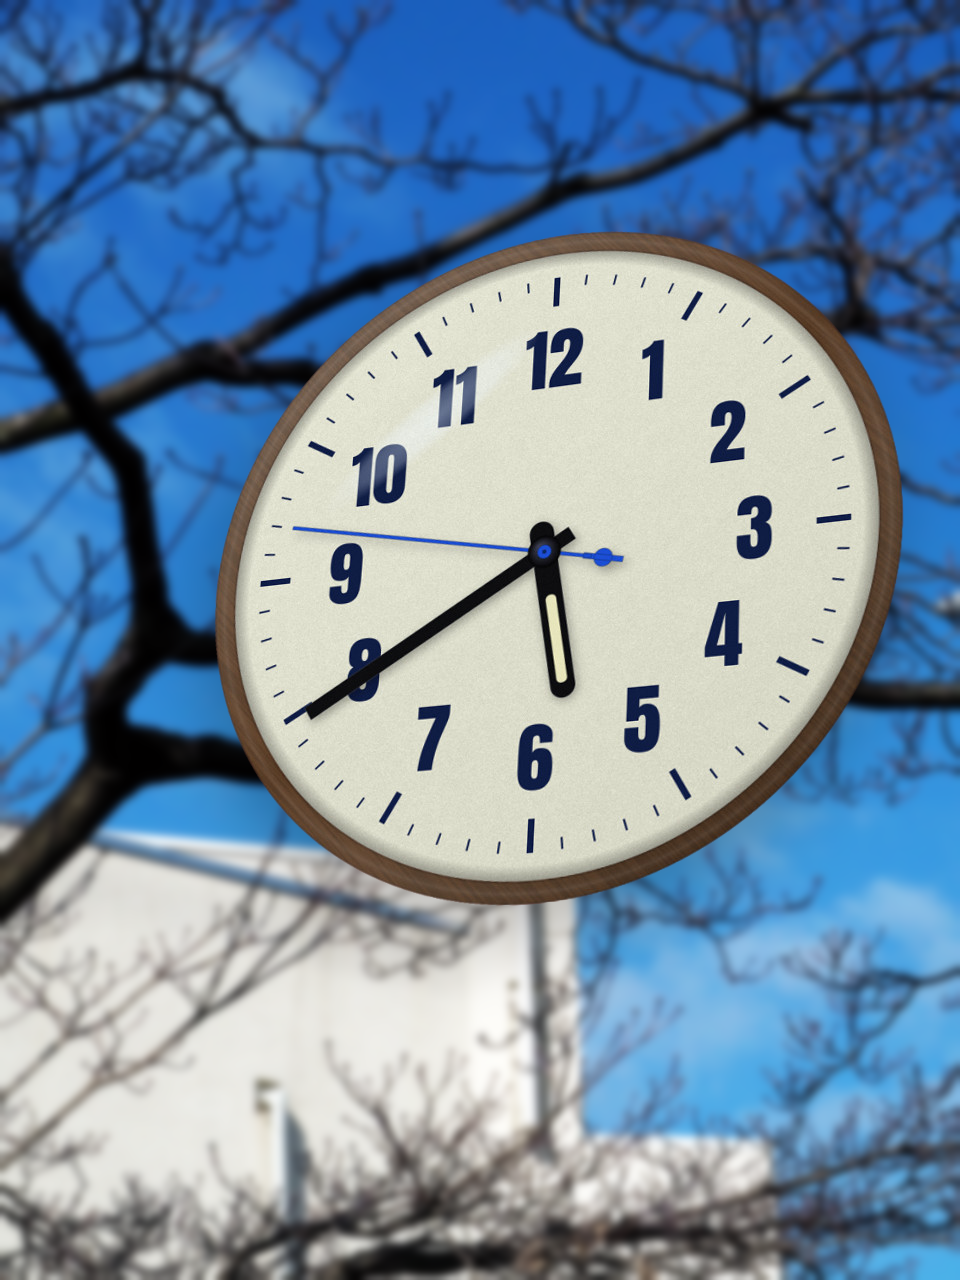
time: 5:39:47
